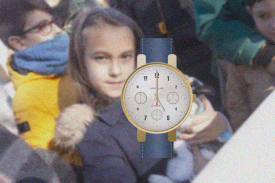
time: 5:00
